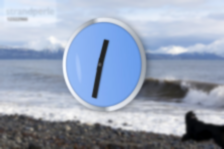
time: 12:32
